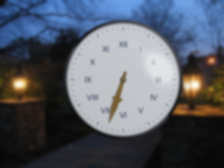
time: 6:33
